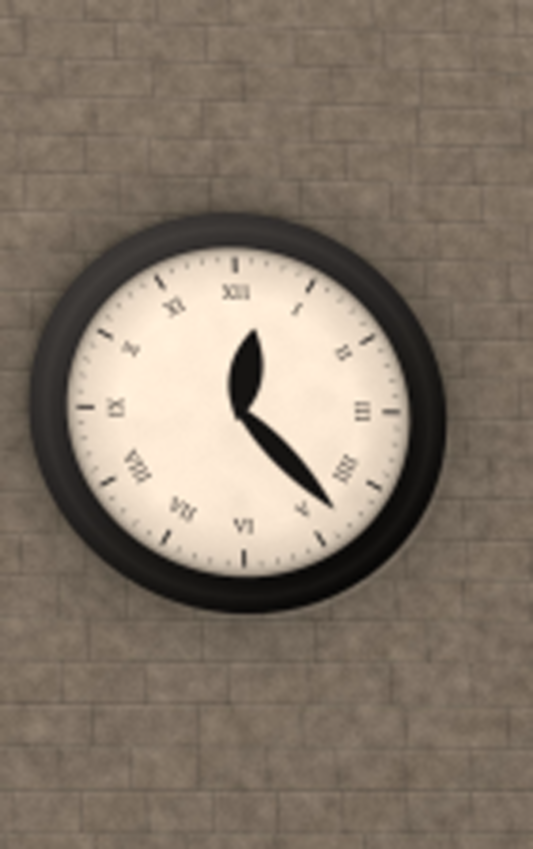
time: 12:23
